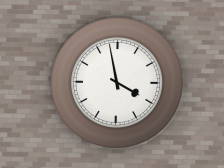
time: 3:58
